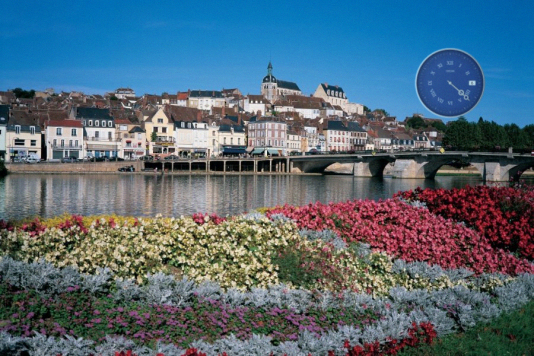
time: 4:22
